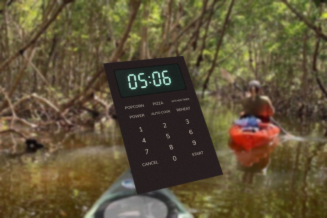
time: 5:06
